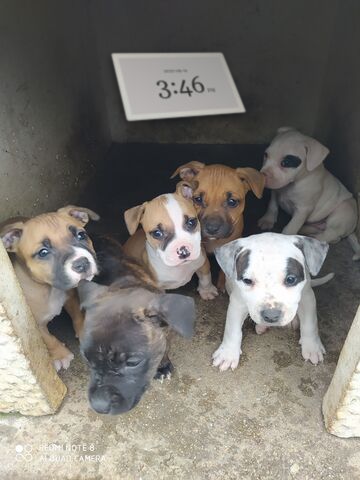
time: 3:46
